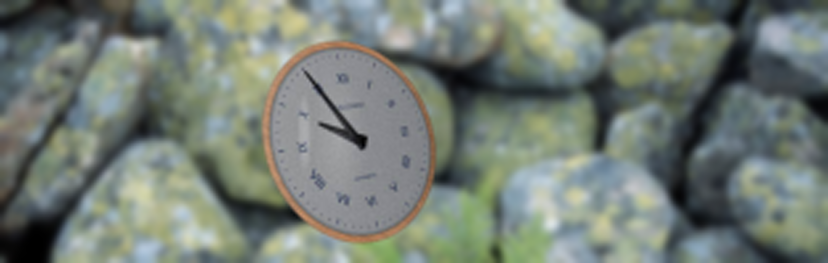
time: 9:55
